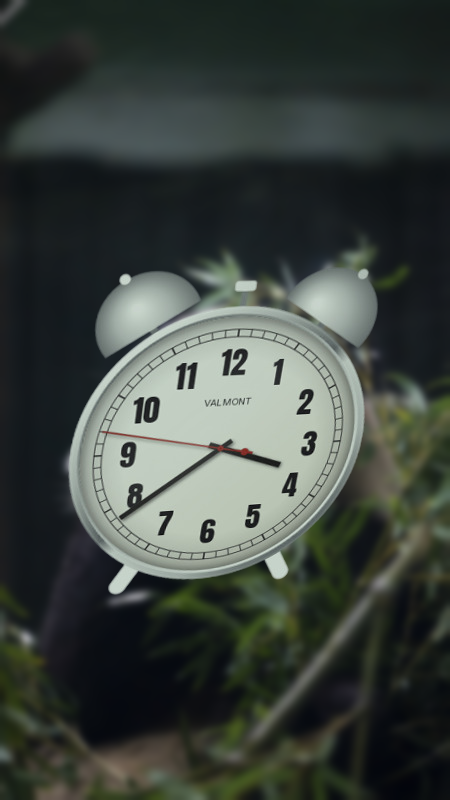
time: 3:38:47
